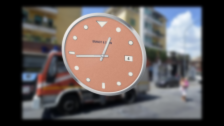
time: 12:44
